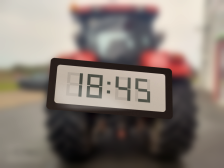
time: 18:45
